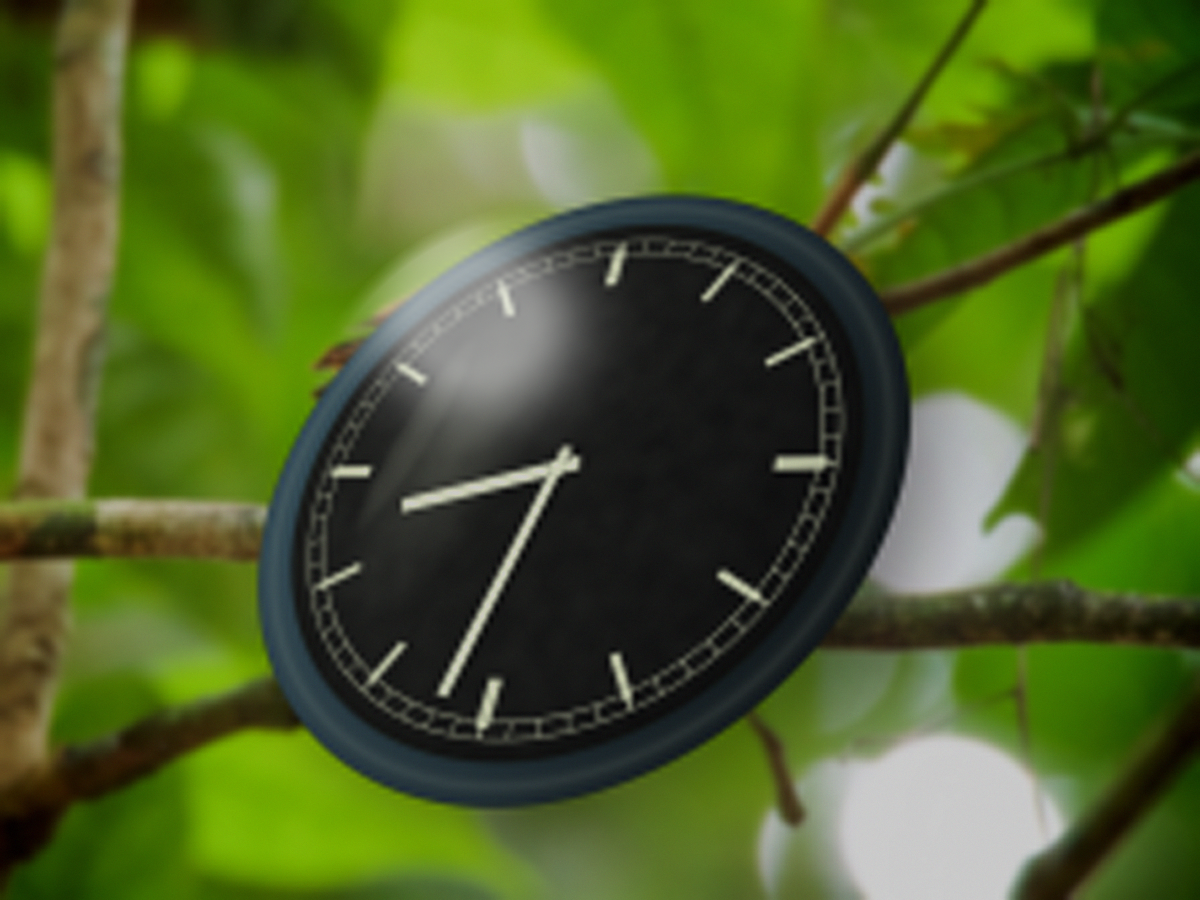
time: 8:32
